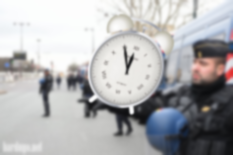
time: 11:55
